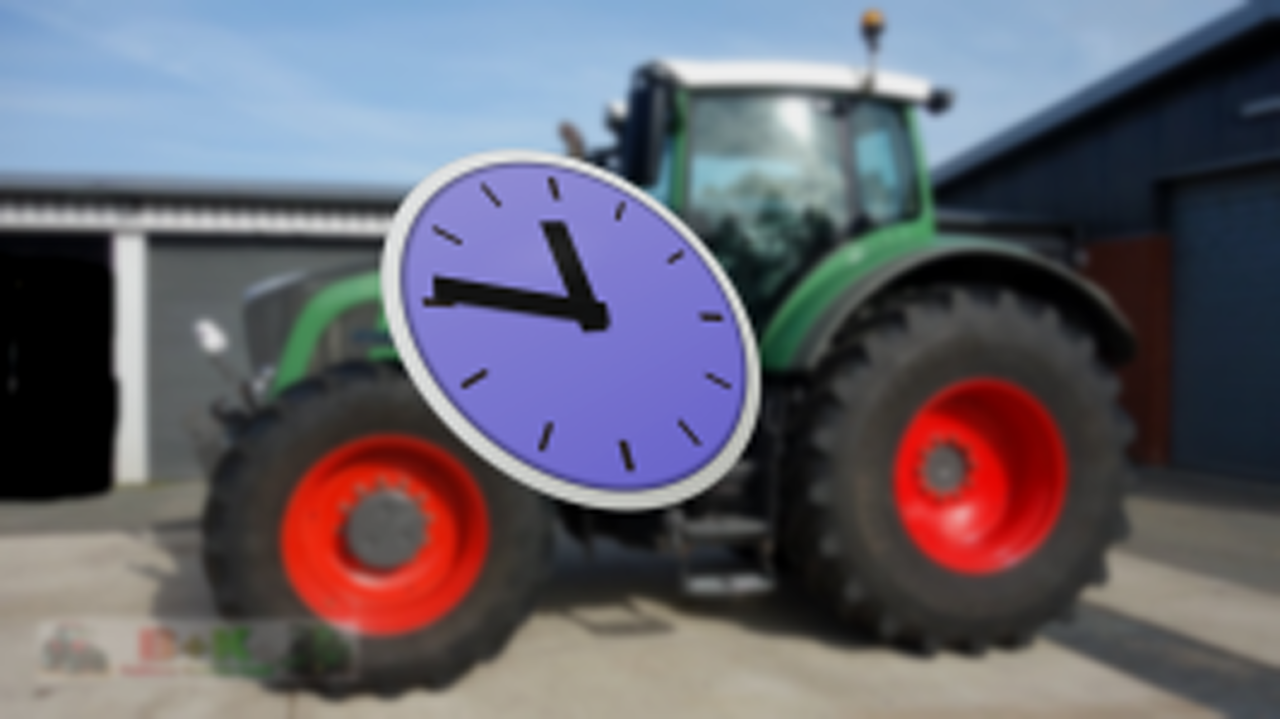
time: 11:46
